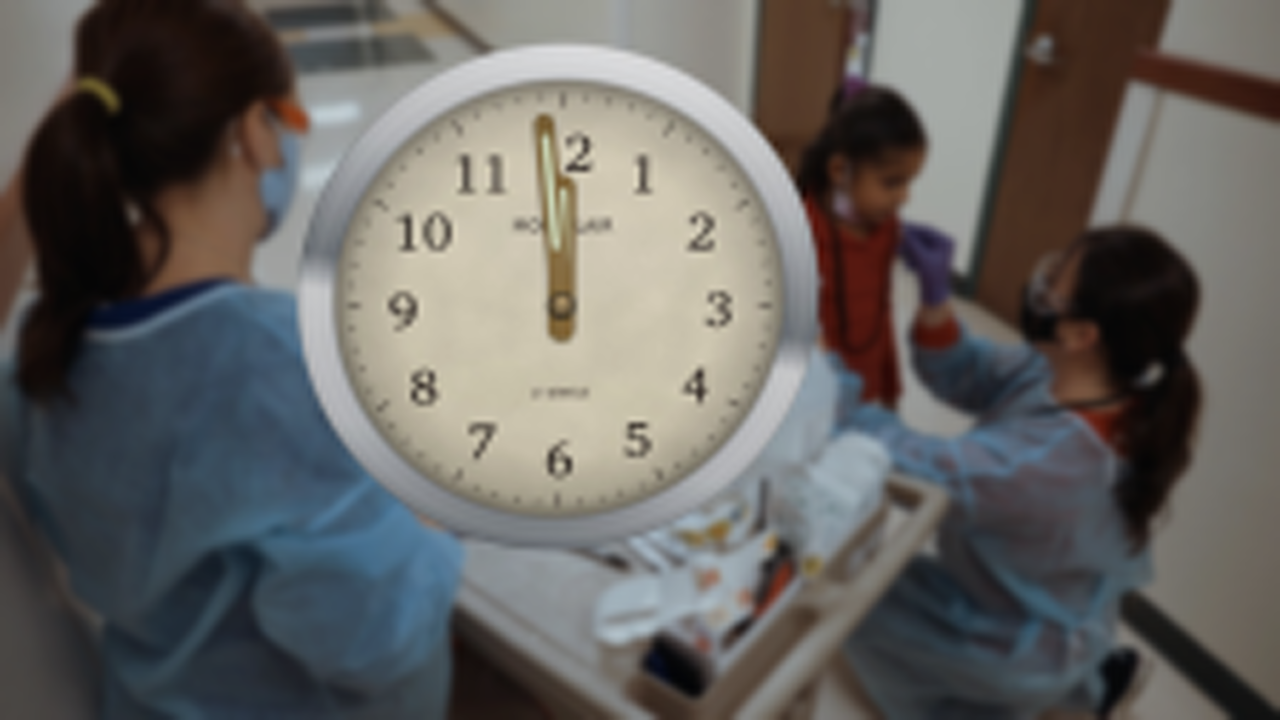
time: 11:59
